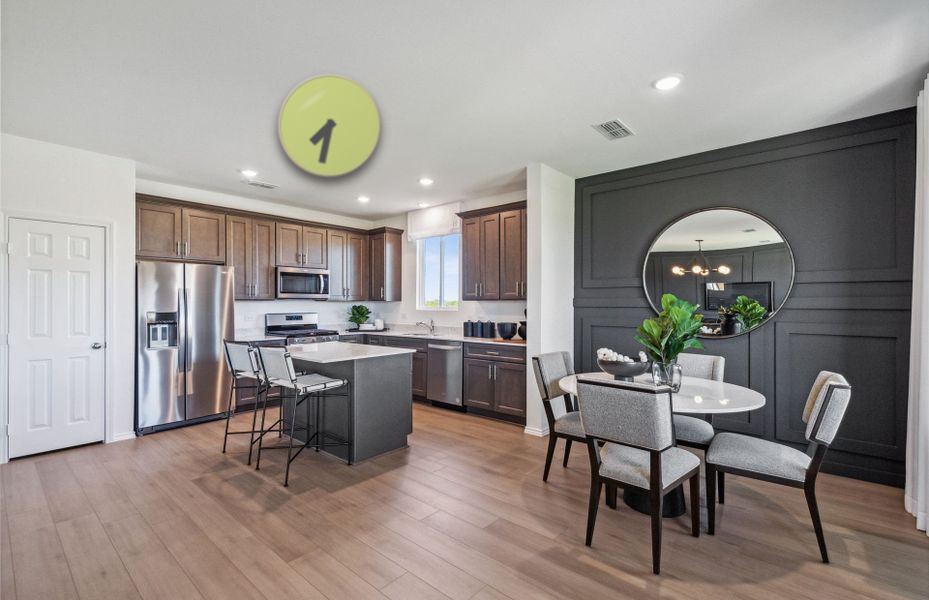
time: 7:32
